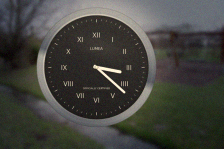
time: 3:22
